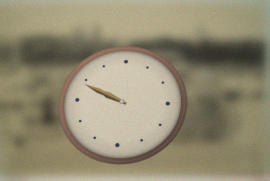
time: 9:49
